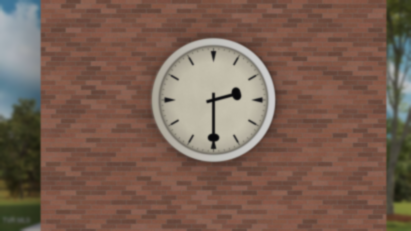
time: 2:30
